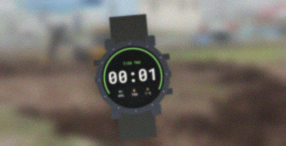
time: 0:01
